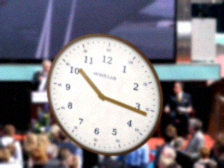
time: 10:16
